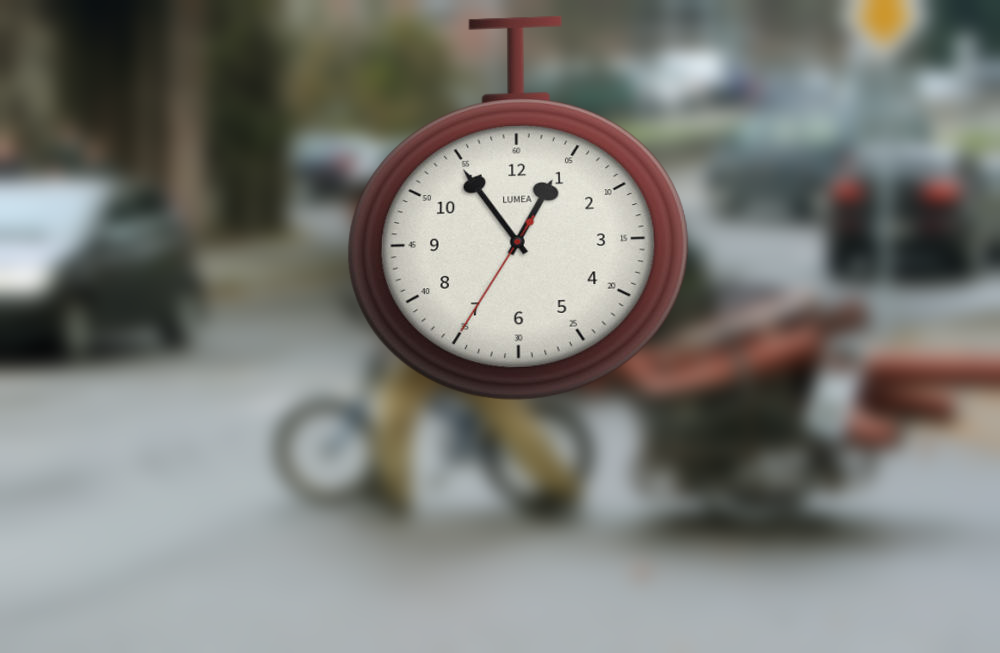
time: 12:54:35
